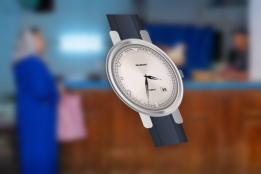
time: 3:33
